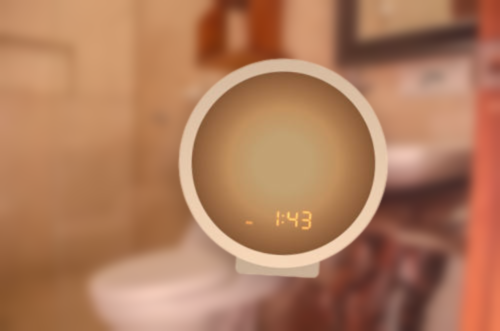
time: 1:43
